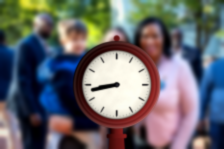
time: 8:43
